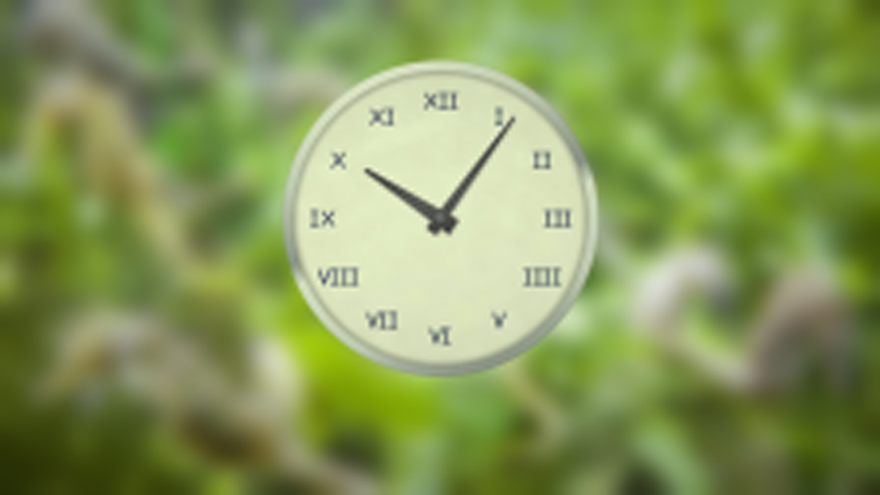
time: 10:06
